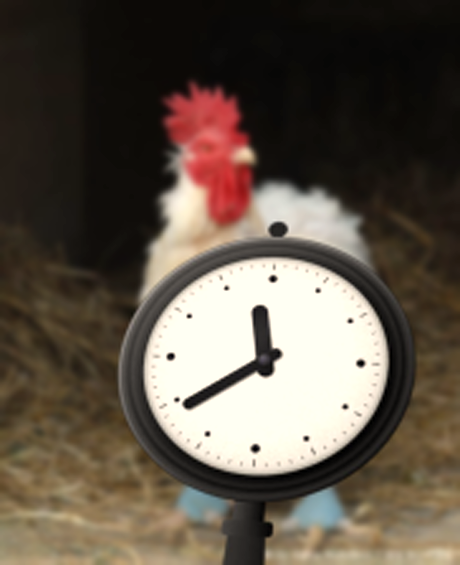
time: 11:39
